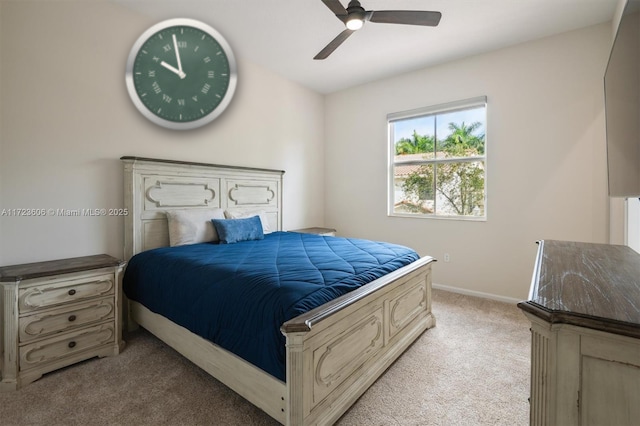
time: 9:58
